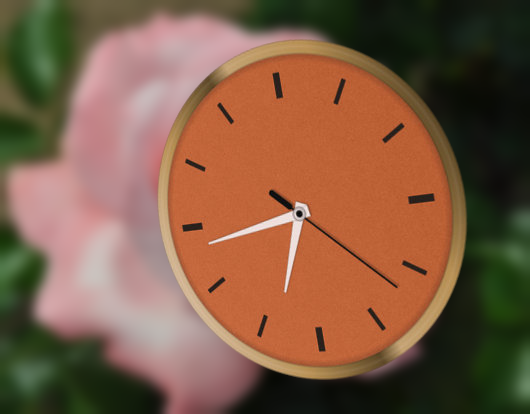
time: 6:43:22
